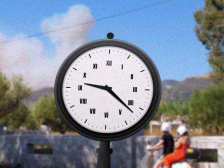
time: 9:22
